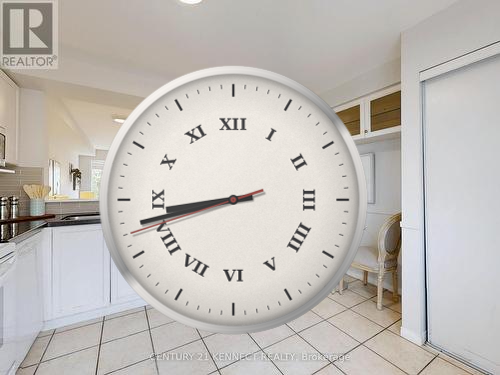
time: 8:42:42
